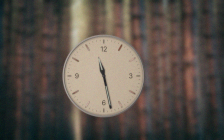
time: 11:28
